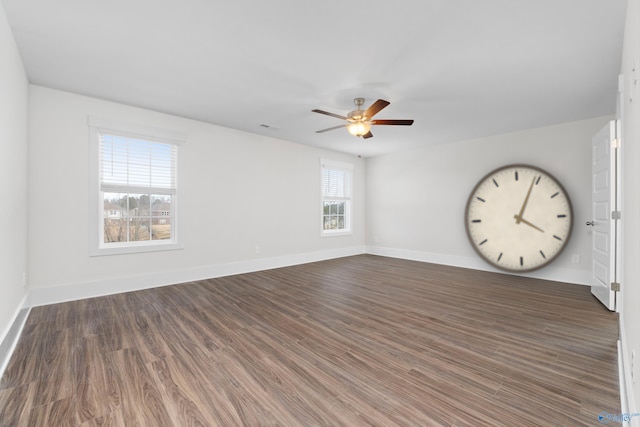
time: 4:04
